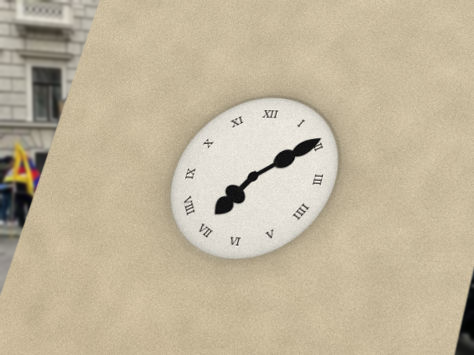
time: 7:09
